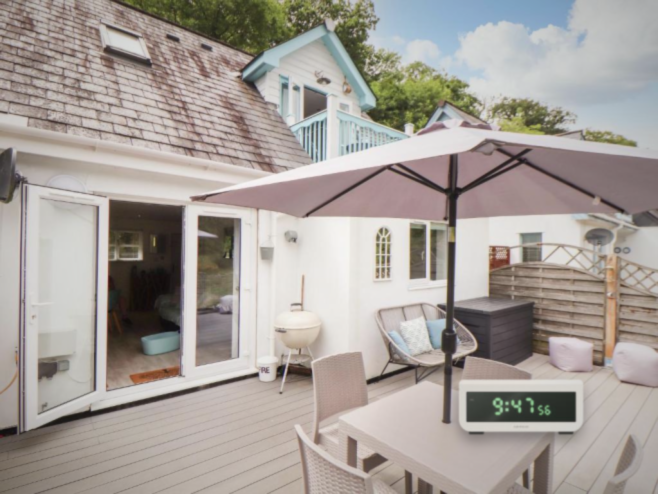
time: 9:47
